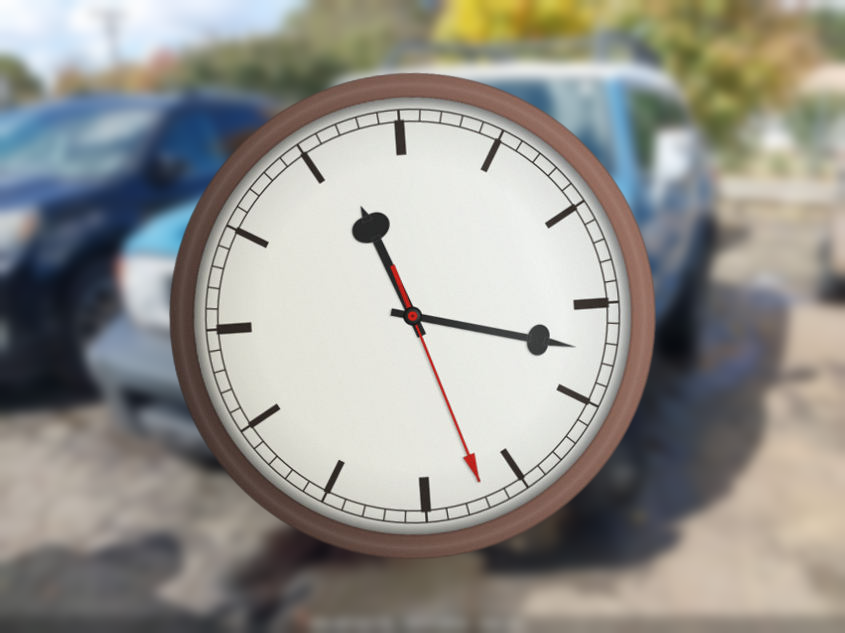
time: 11:17:27
